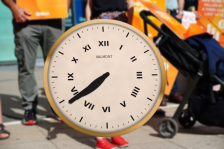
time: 7:39
